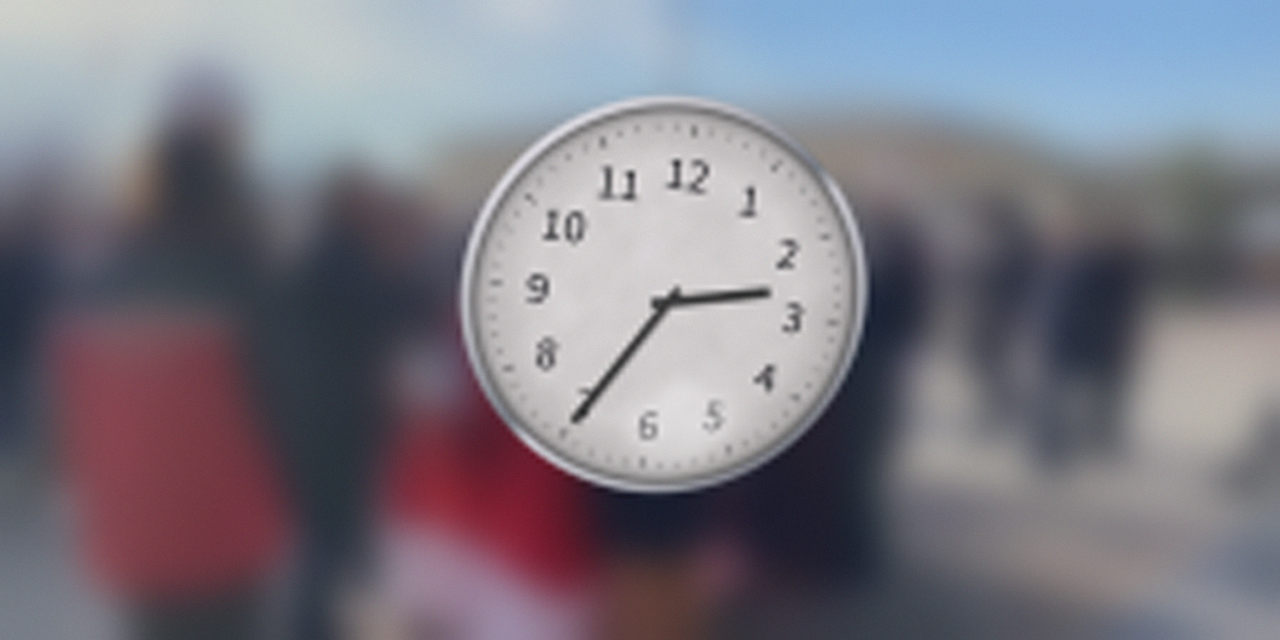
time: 2:35
